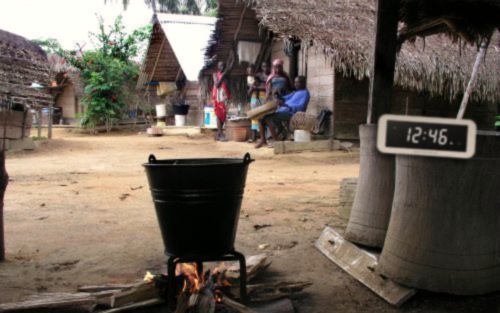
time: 12:46
